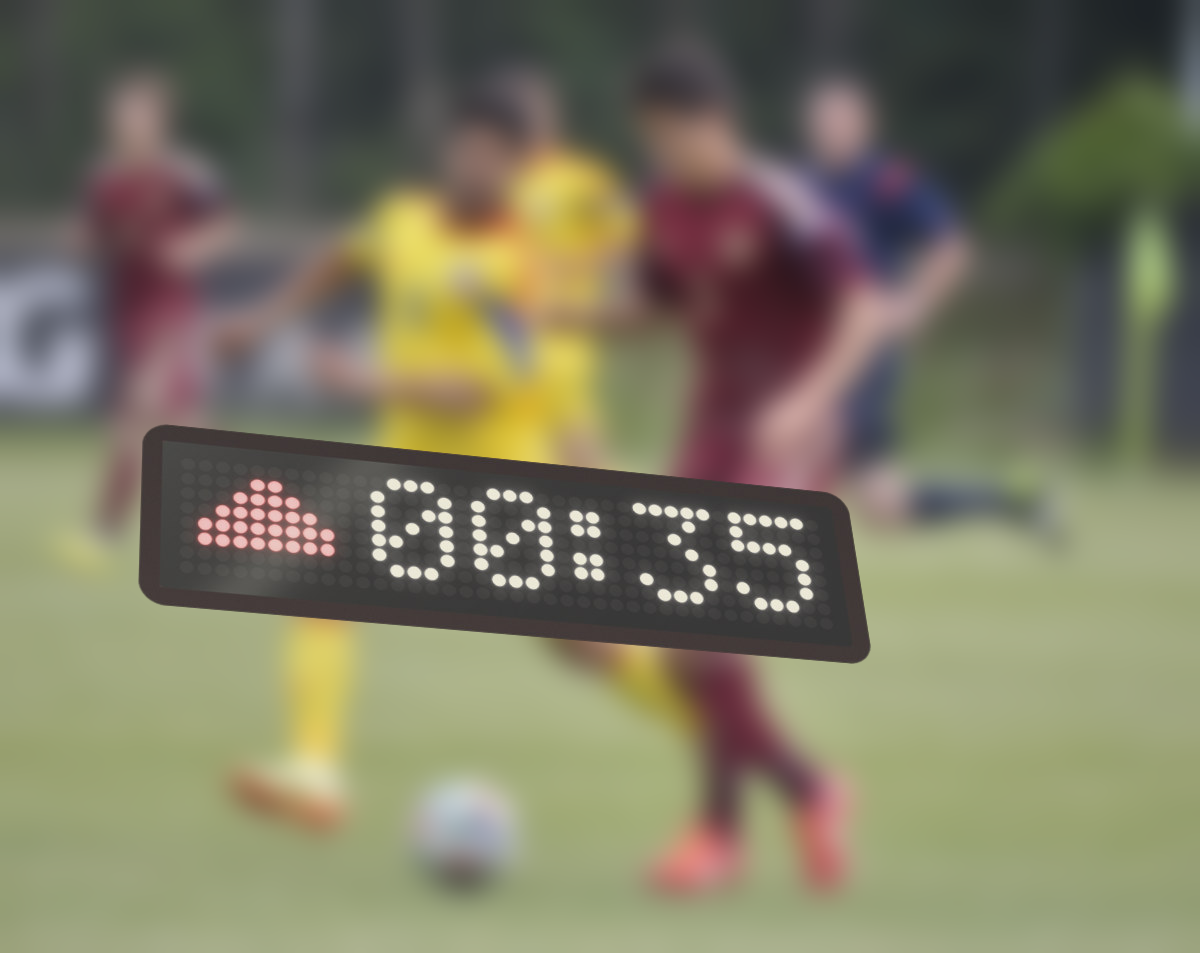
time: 0:35
